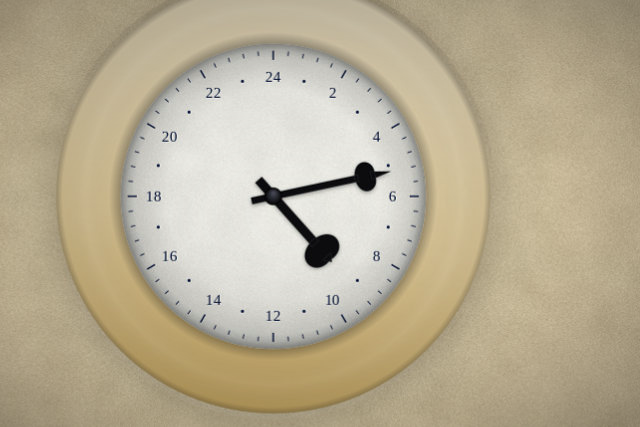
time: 9:13
